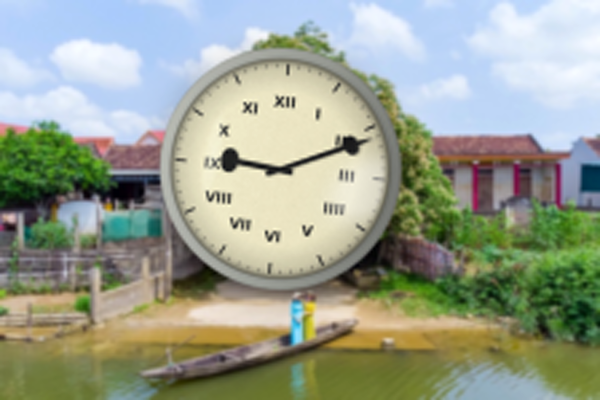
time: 9:11
